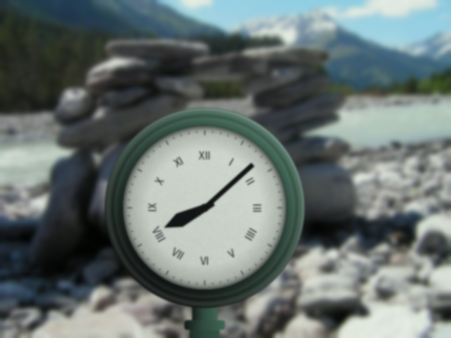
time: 8:08
